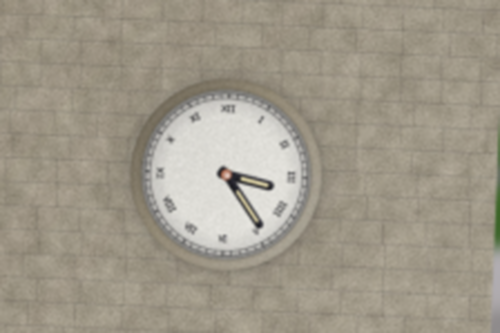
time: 3:24
